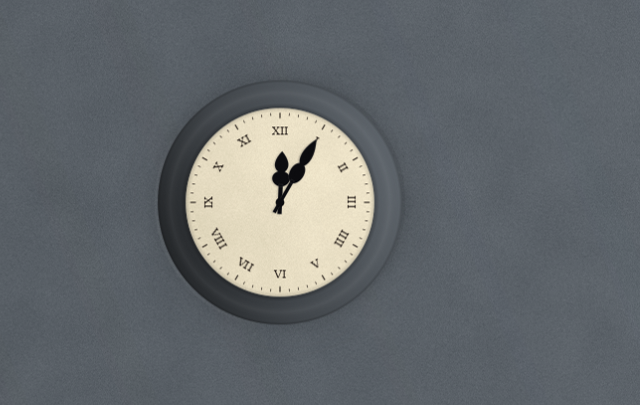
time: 12:05
